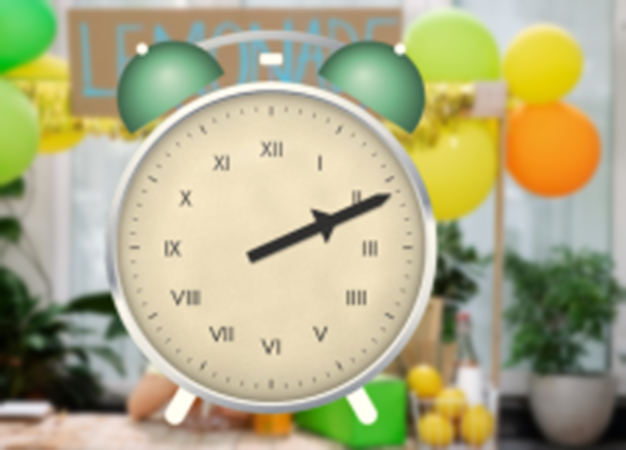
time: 2:11
